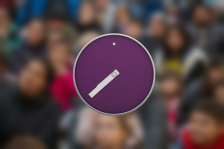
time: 7:38
